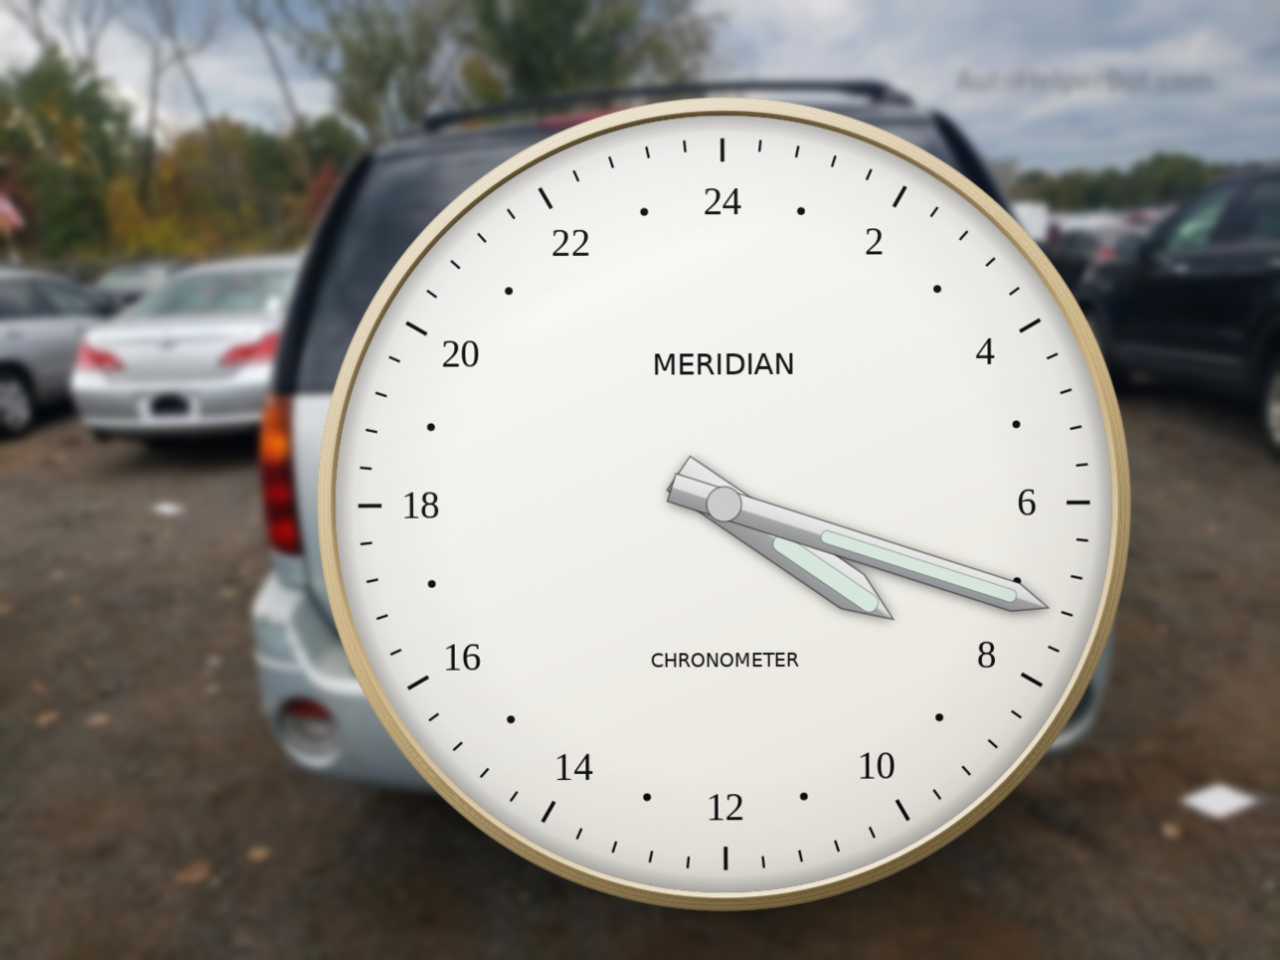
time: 8:18
